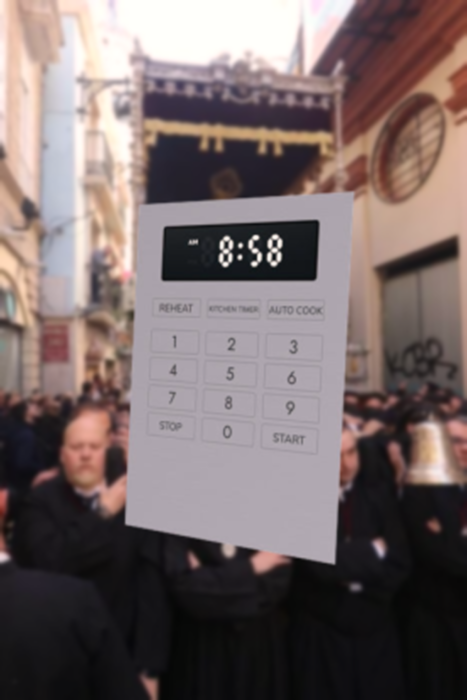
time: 8:58
